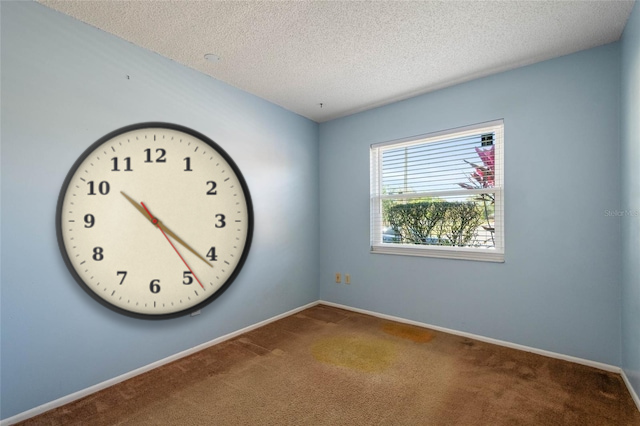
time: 10:21:24
